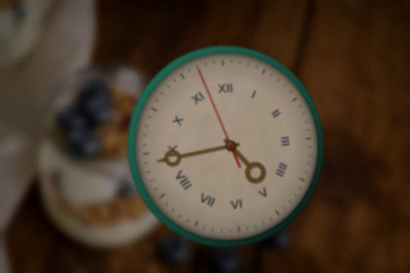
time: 4:43:57
